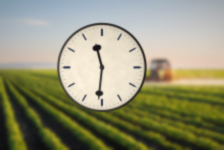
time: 11:31
